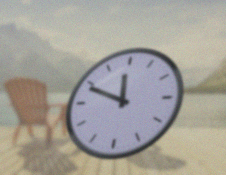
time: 11:49
